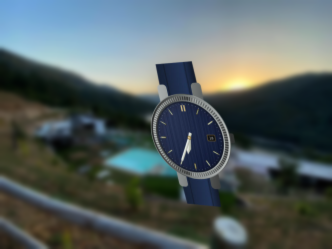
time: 6:35
